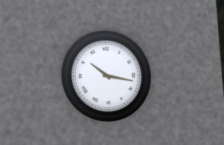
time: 10:17
